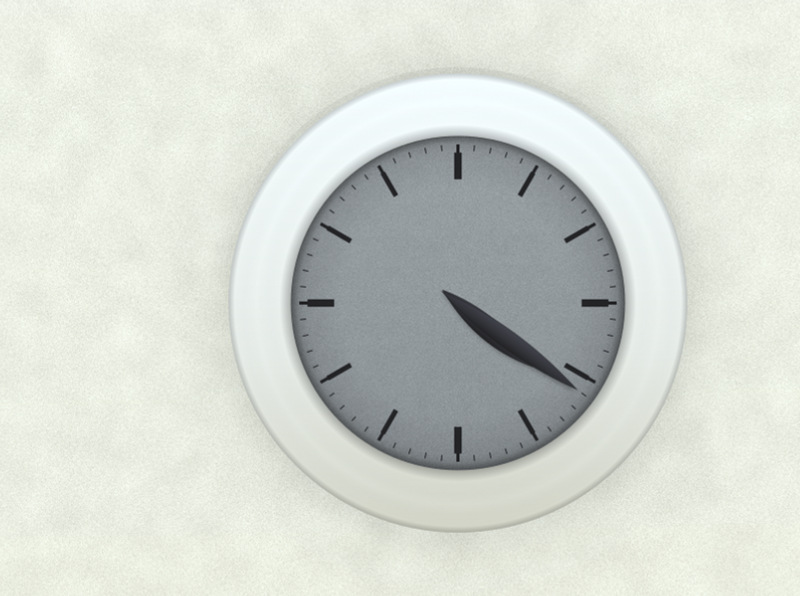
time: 4:21
